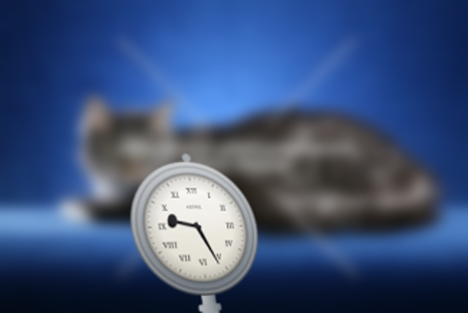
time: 9:26
